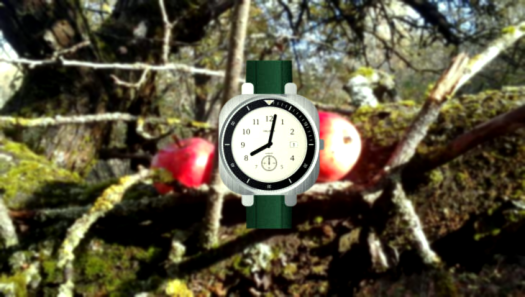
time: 8:02
